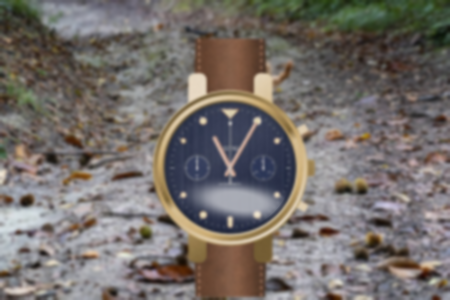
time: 11:05
